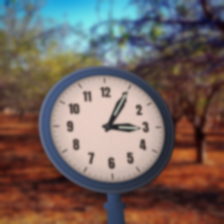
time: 3:05
